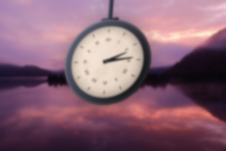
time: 2:14
